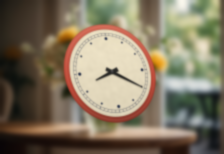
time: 8:20
